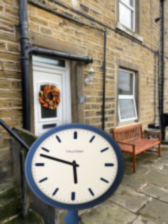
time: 5:48
